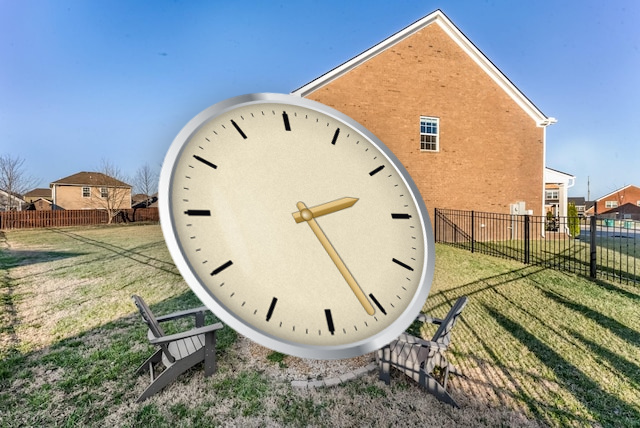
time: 2:26
